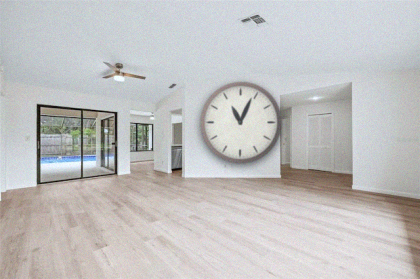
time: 11:04
